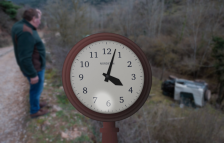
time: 4:03
